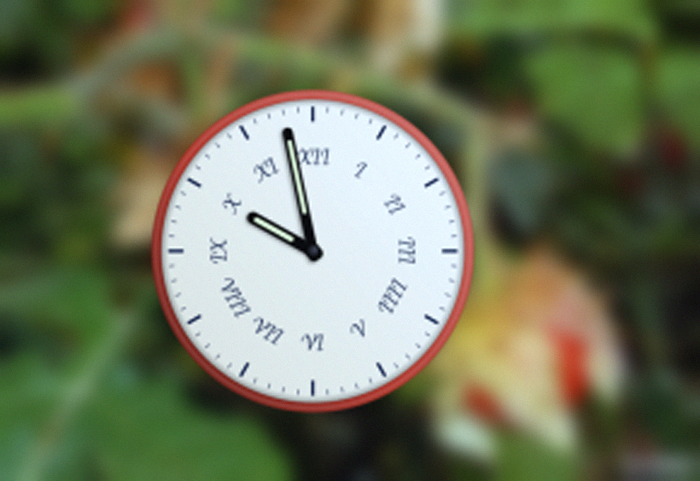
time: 9:58
